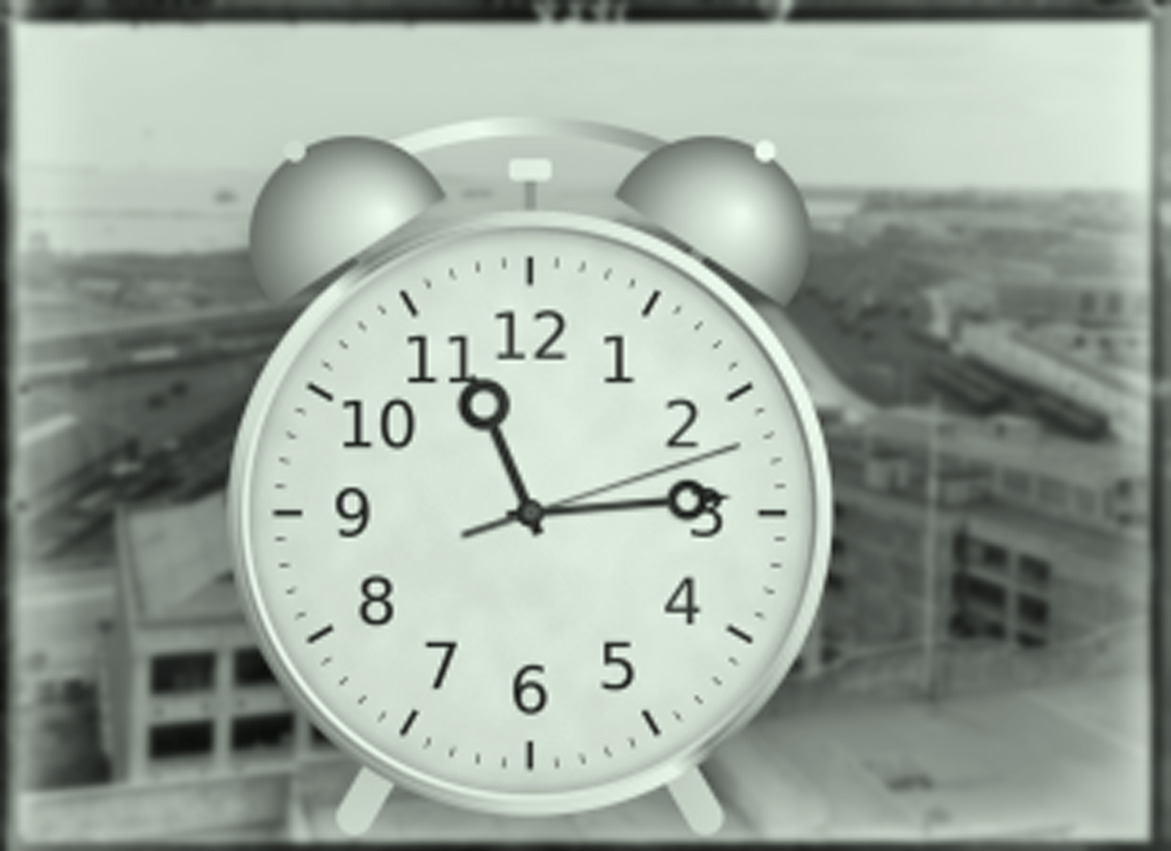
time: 11:14:12
